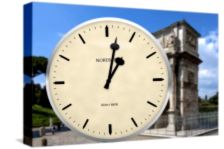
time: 1:02
